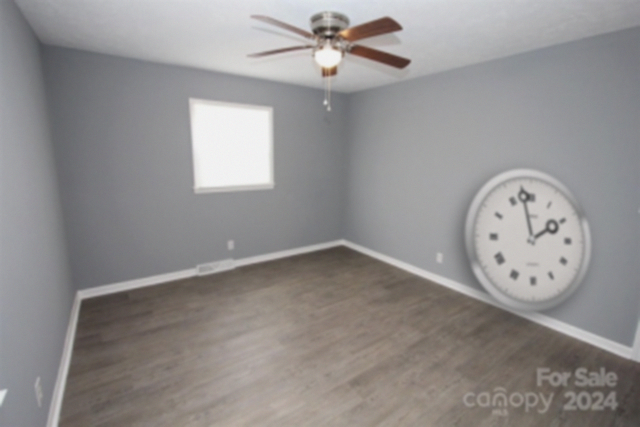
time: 1:58
